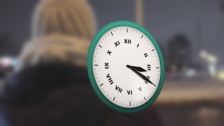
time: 3:20
